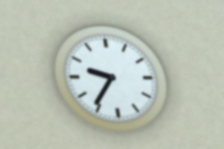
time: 9:36
